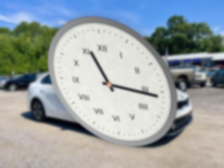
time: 11:16
